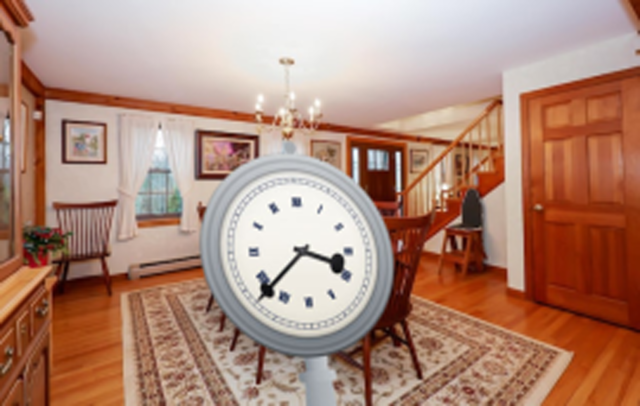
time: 3:38
